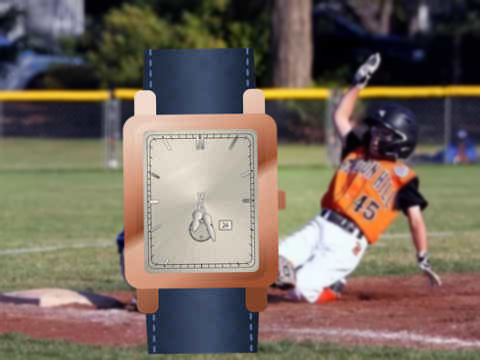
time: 6:27
